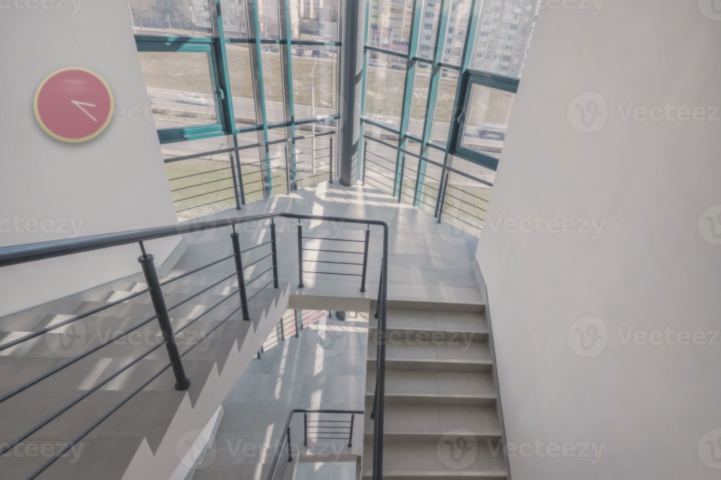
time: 3:22
